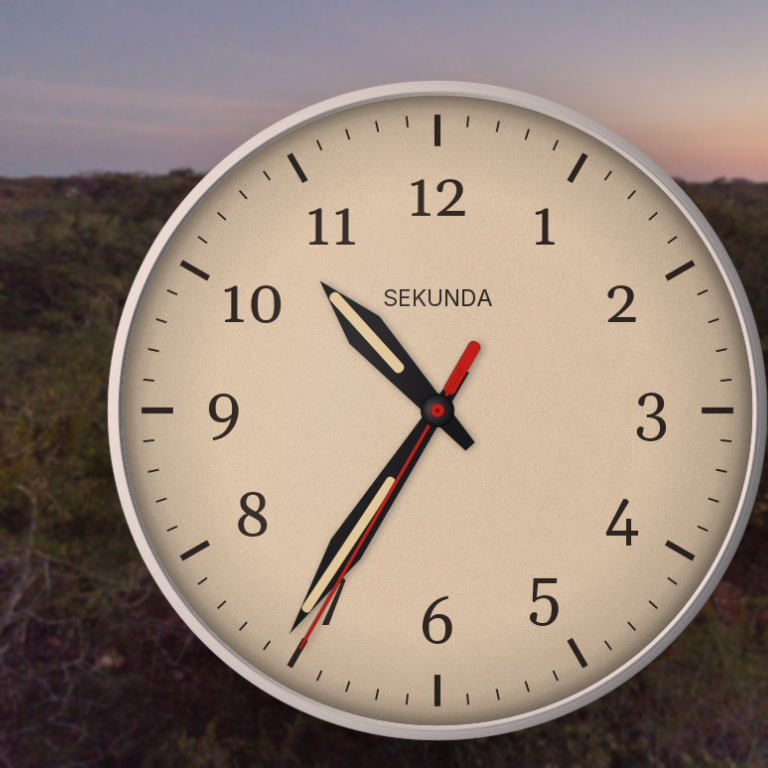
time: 10:35:35
